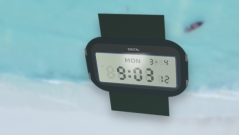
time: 9:03:12
